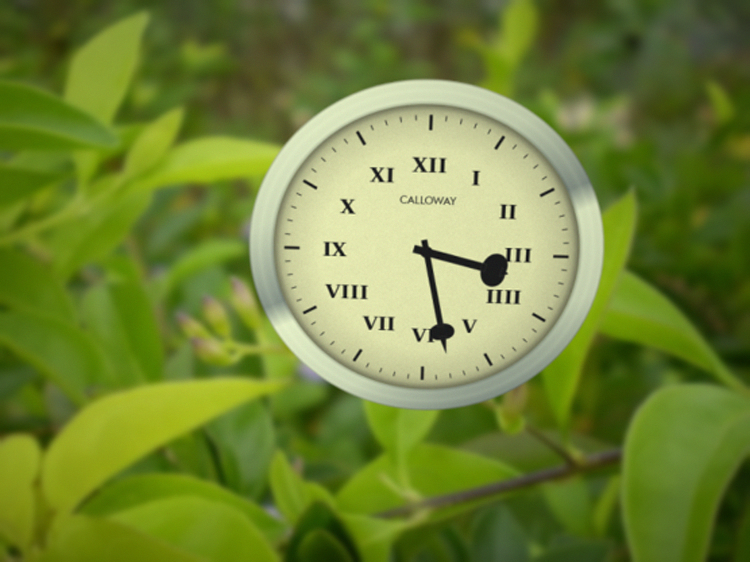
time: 3:28
